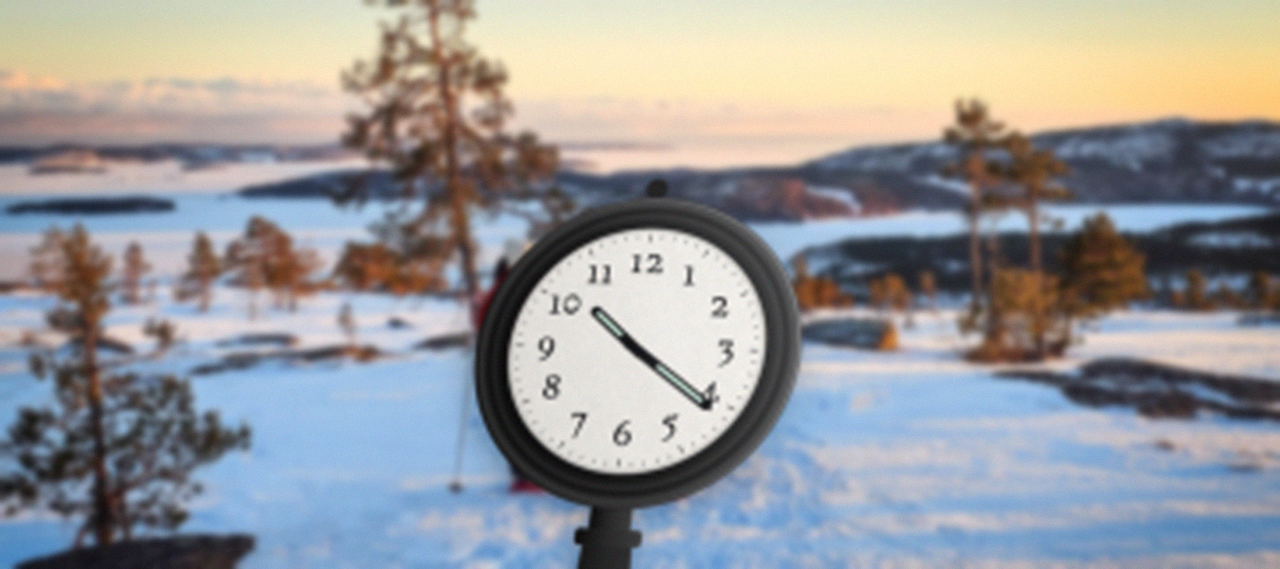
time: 10:21
